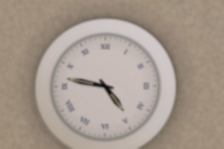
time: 4:47
